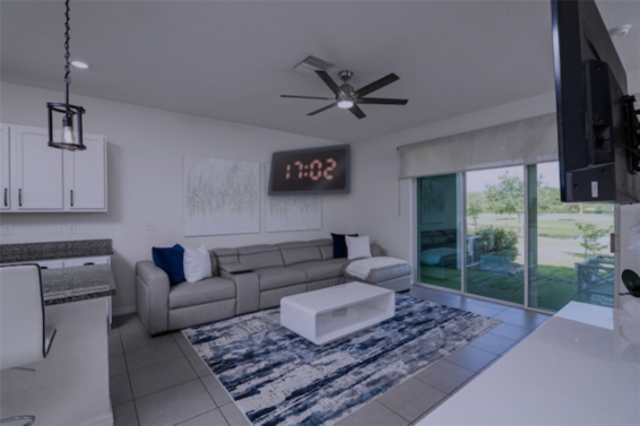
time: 17:02
